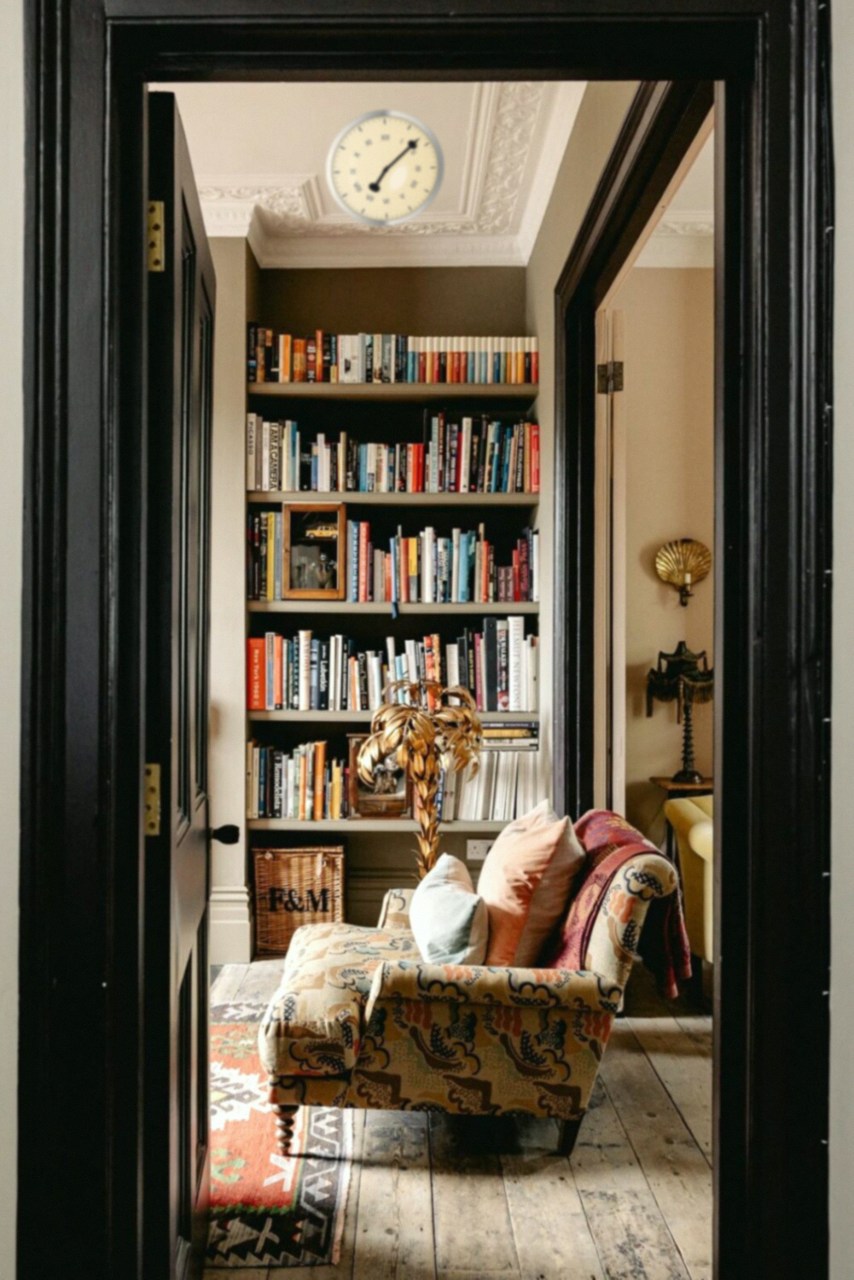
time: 7:08
